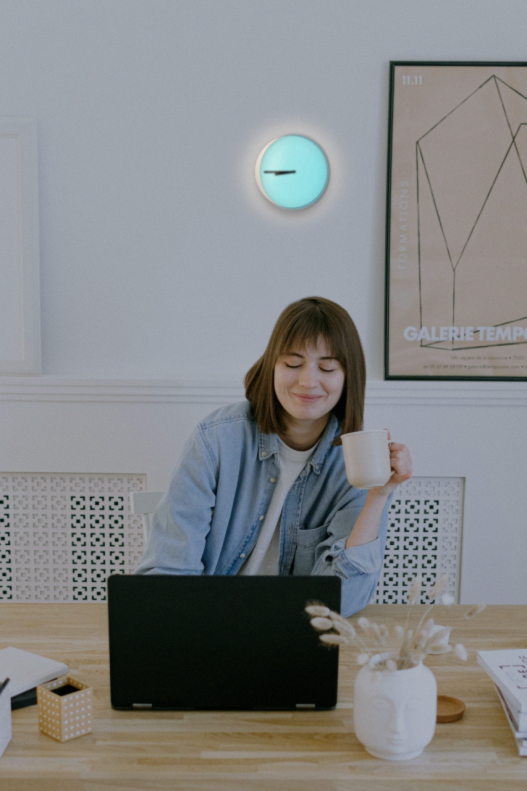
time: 8:45
